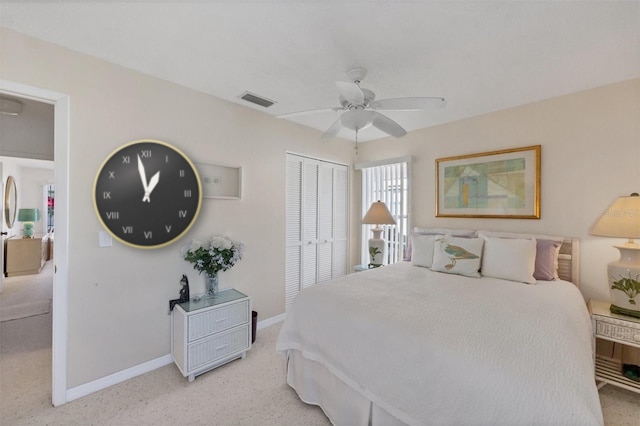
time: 12:58
